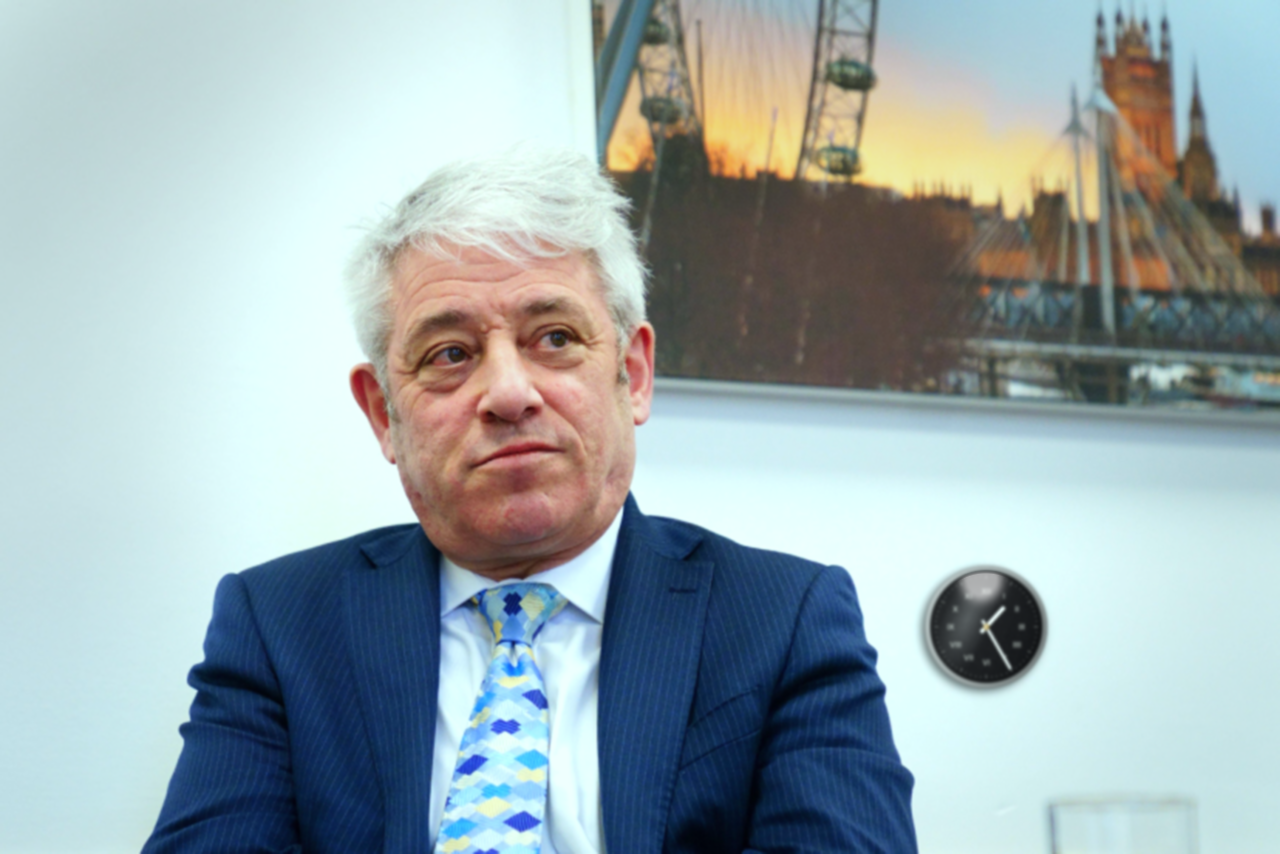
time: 1:25
